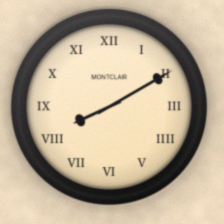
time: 8:10
